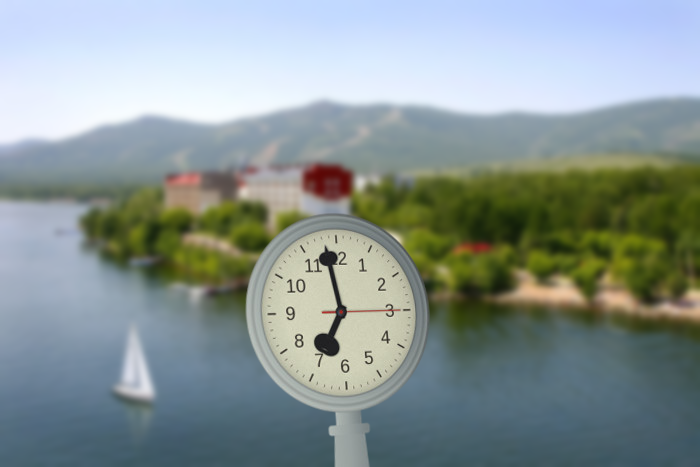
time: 6:58:15
